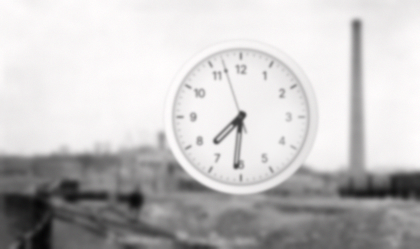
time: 7:30:57
